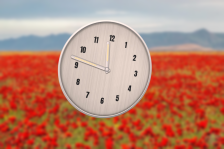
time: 11:47
